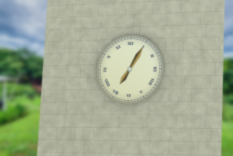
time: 7:05
